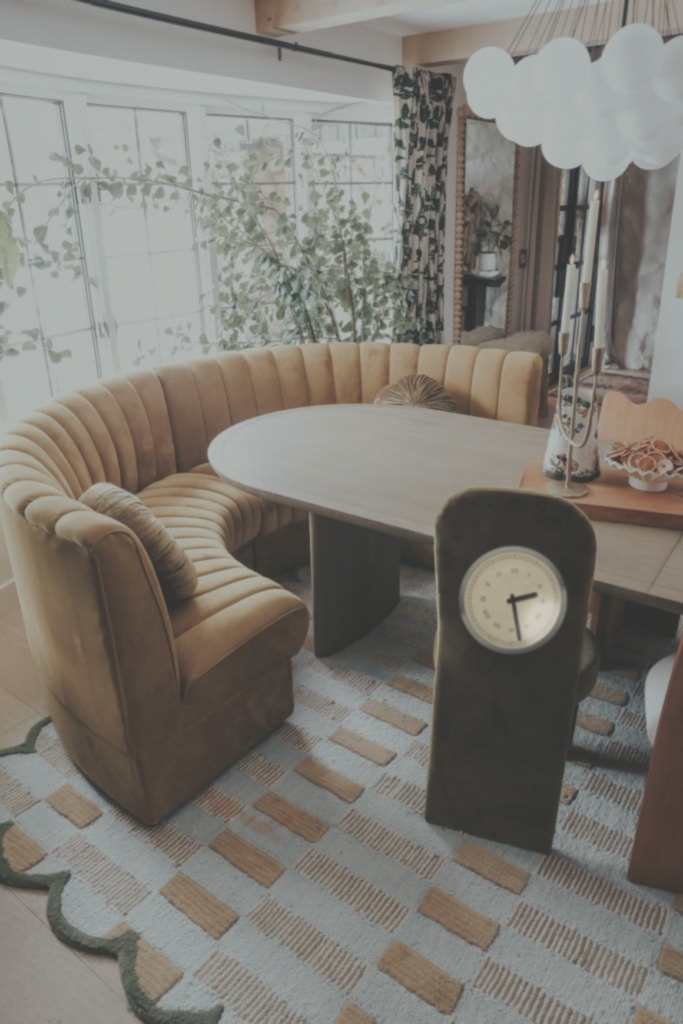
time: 2:28
